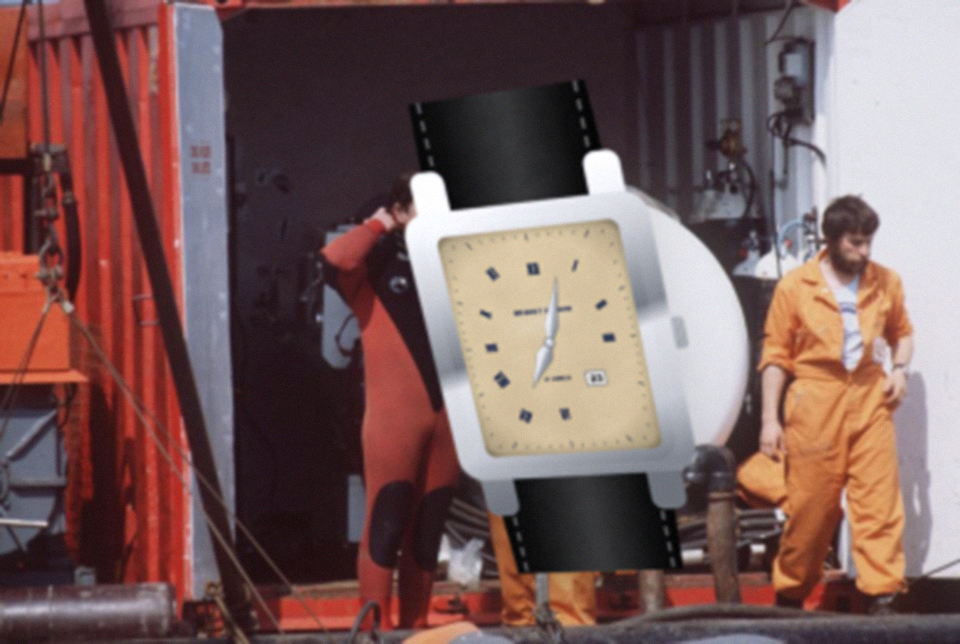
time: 7:03
